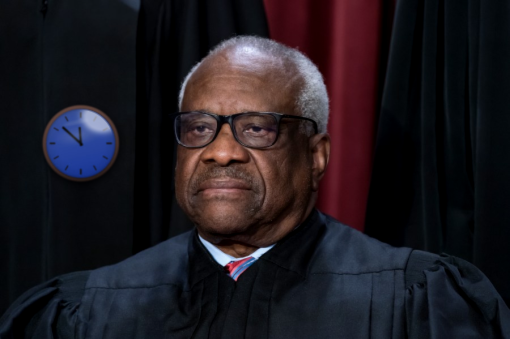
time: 11:52
